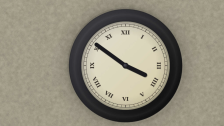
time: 3:51
